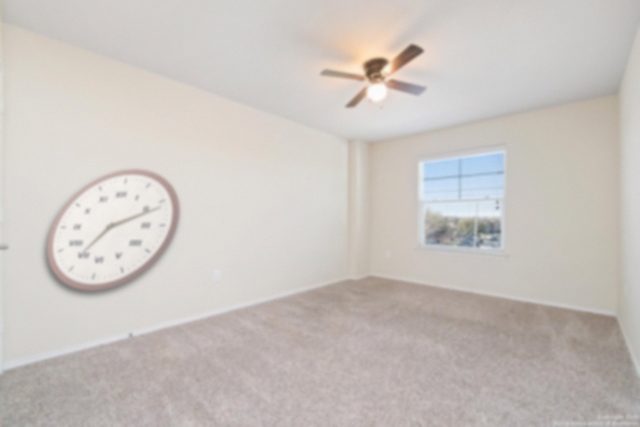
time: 7:11
